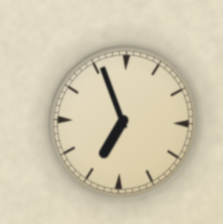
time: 6:56
